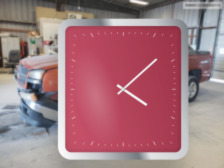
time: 4:08
